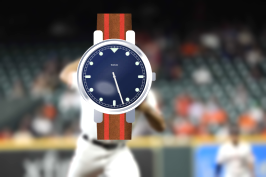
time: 5:27
